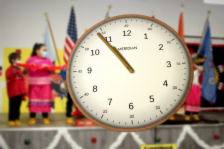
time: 10:54
